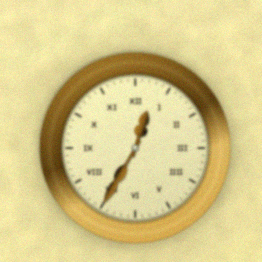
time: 12:35
